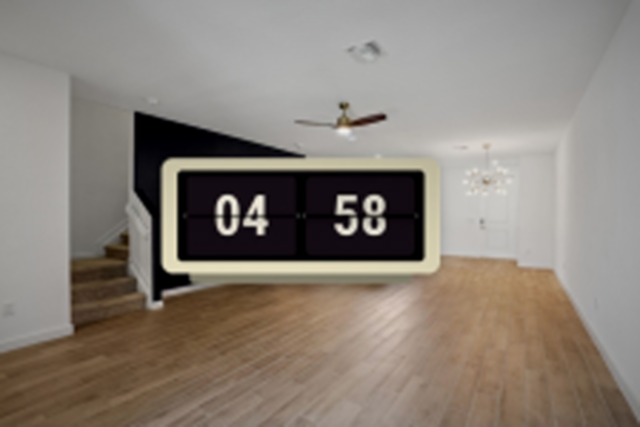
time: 4:58
